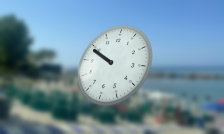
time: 9:49
